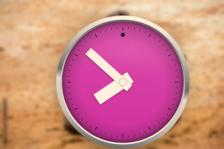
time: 7:52
